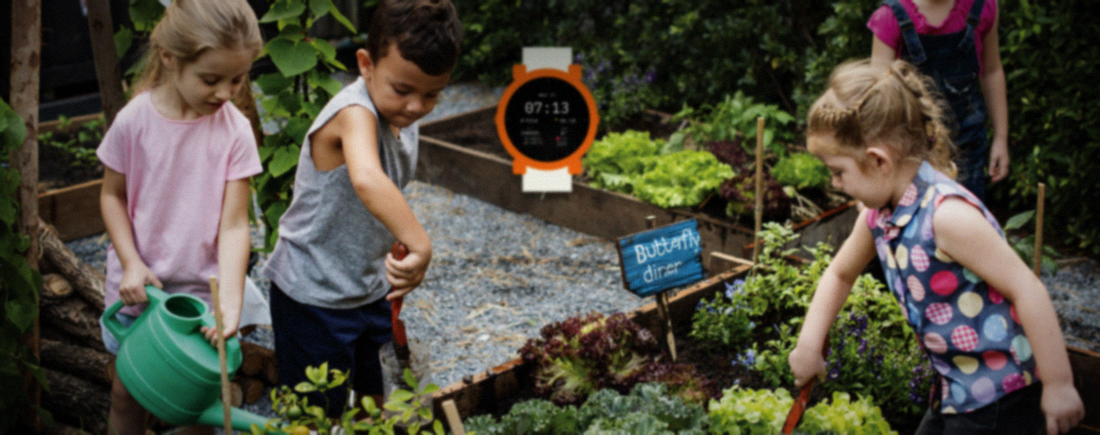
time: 7:13
